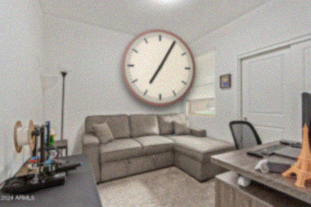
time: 7:05
